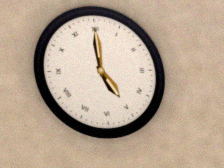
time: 5:00
